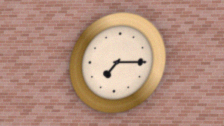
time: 7:15
